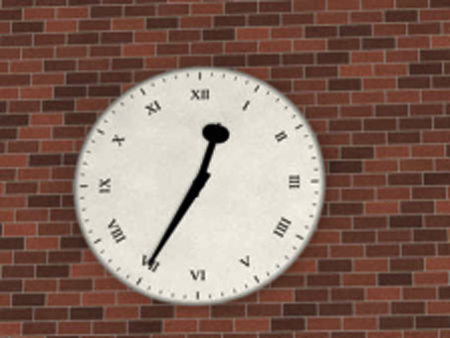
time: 12:35
